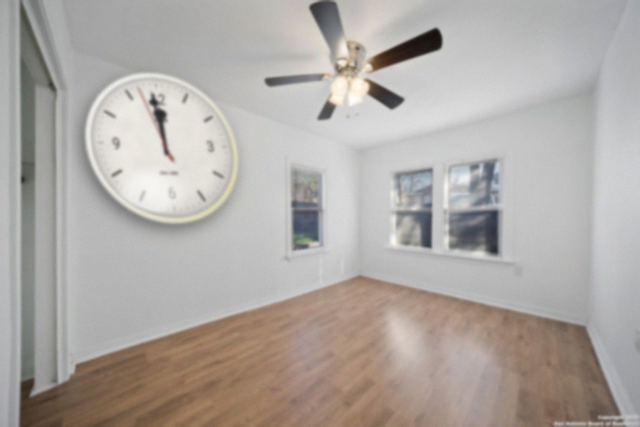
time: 11:58:57
